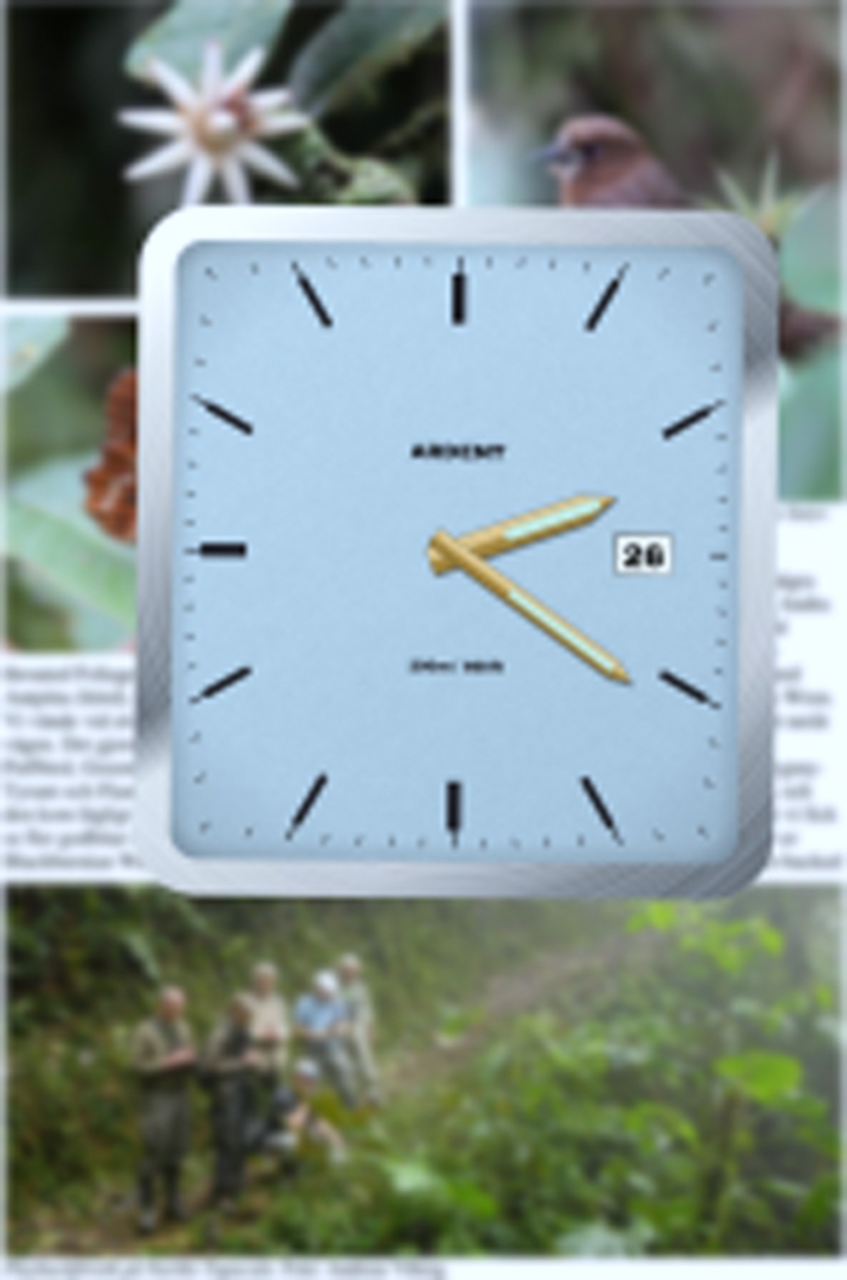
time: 2:21
